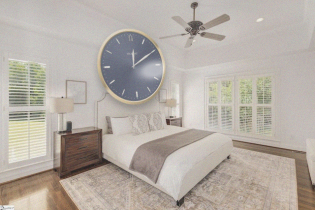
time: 12:10
